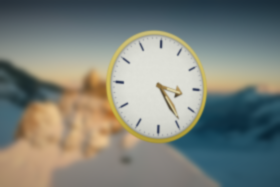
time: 3:24
